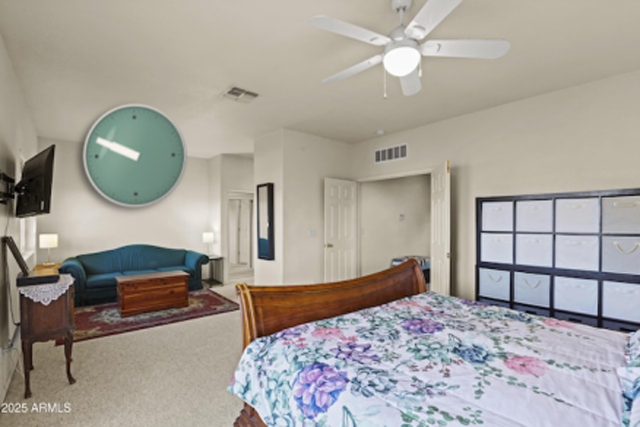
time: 9:49
